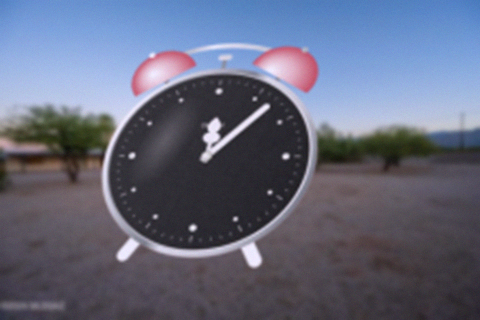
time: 12:07
